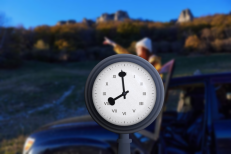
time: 7:59
